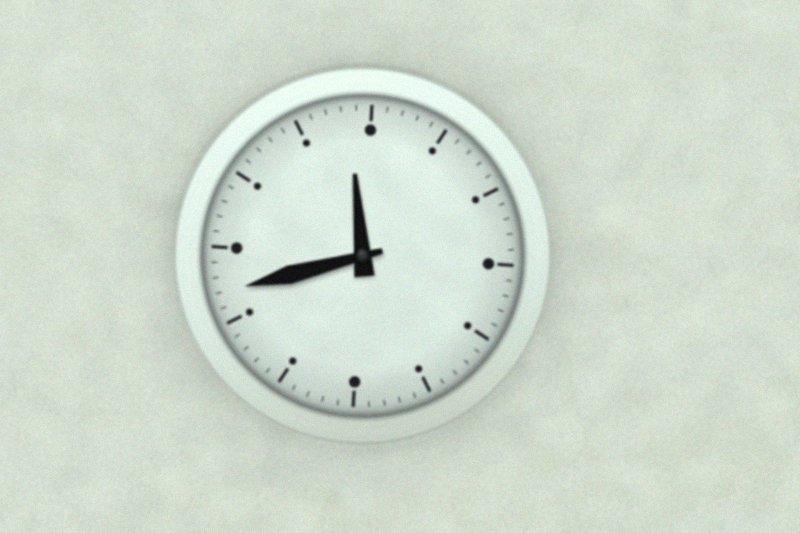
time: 11:42
